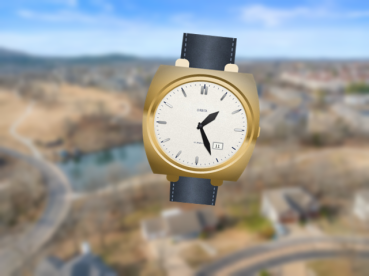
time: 1:26
